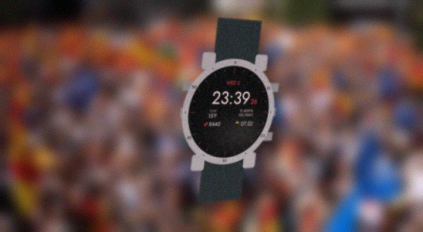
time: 23:39
